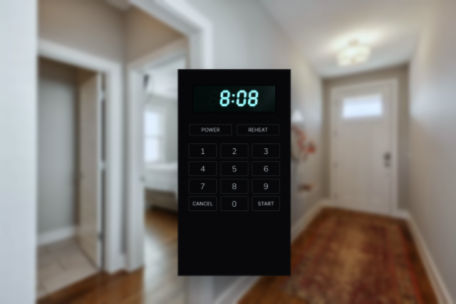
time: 8:08
